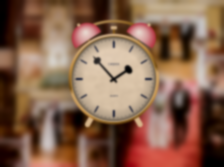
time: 1:53
